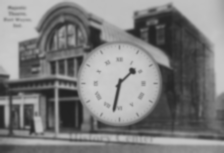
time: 1:32
